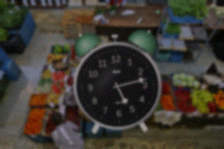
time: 5:13
